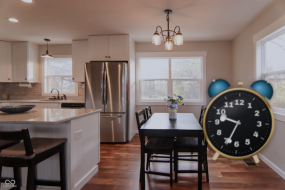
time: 9:34
